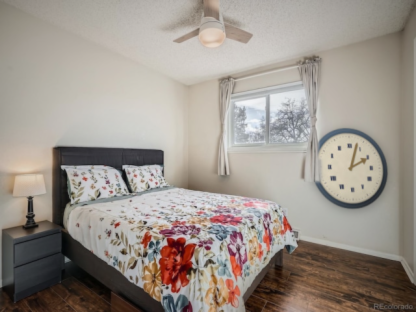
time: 2:03
